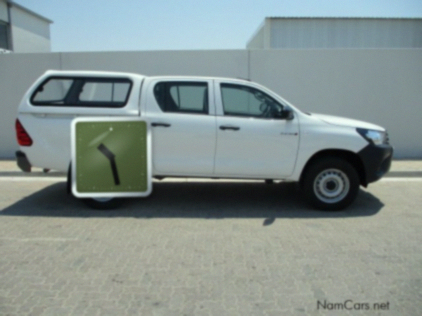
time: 10:28
